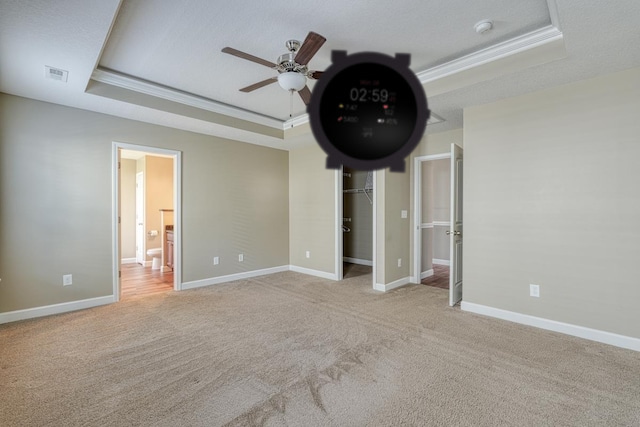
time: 2:59
